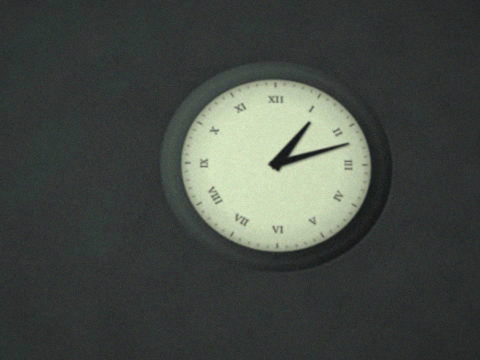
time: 1:12
